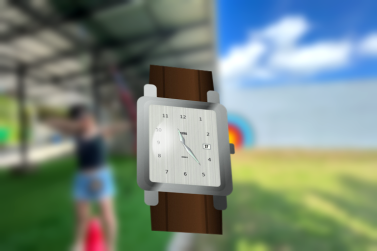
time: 11:24
